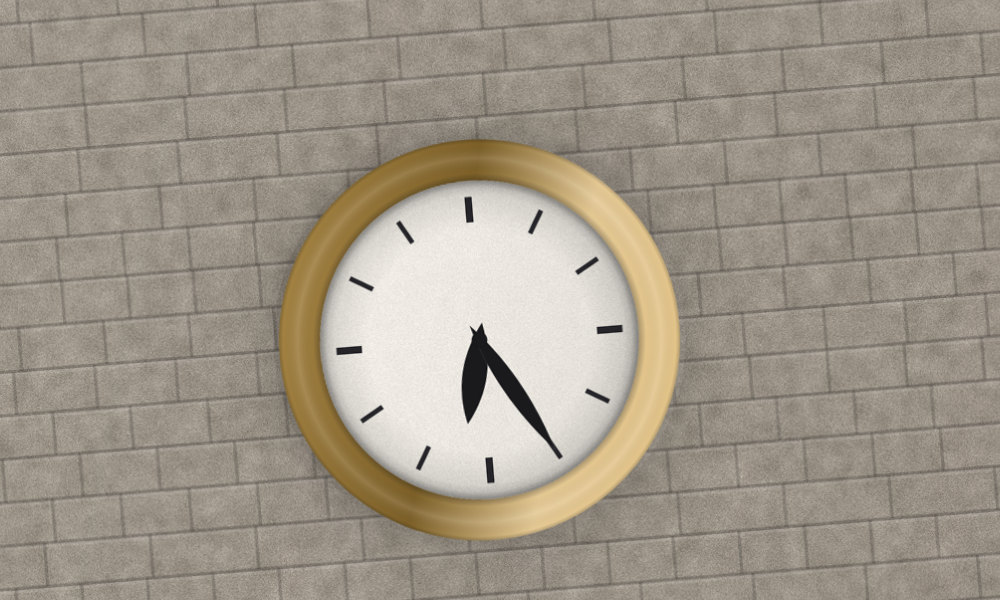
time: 6:25
